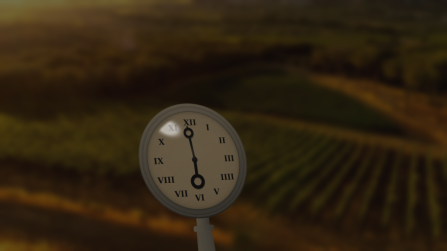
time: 5:59
